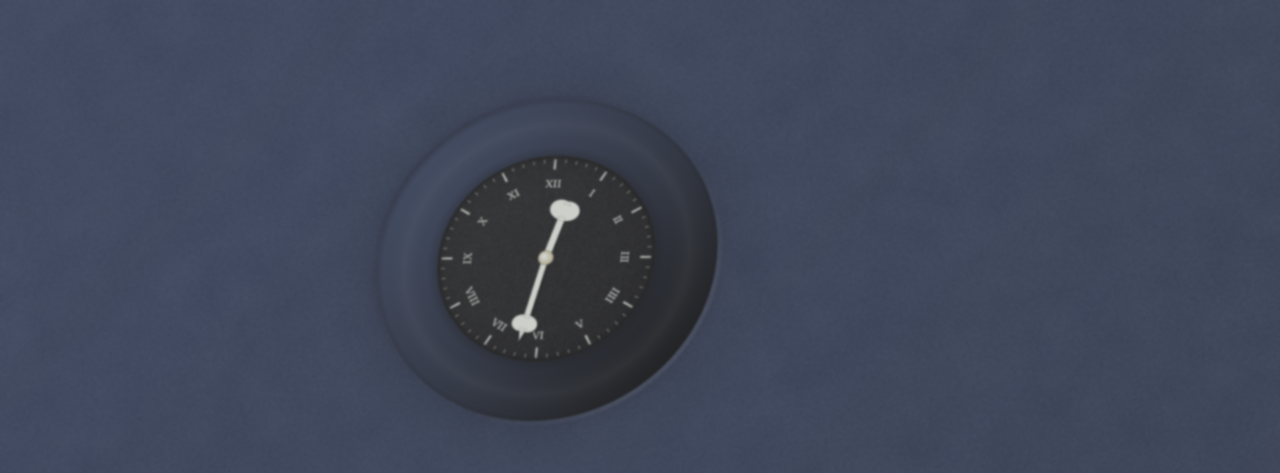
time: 12:32
